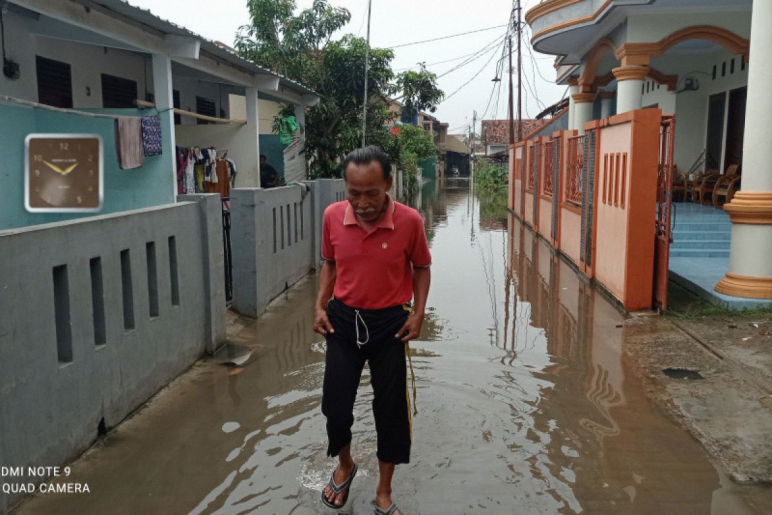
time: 1:50
